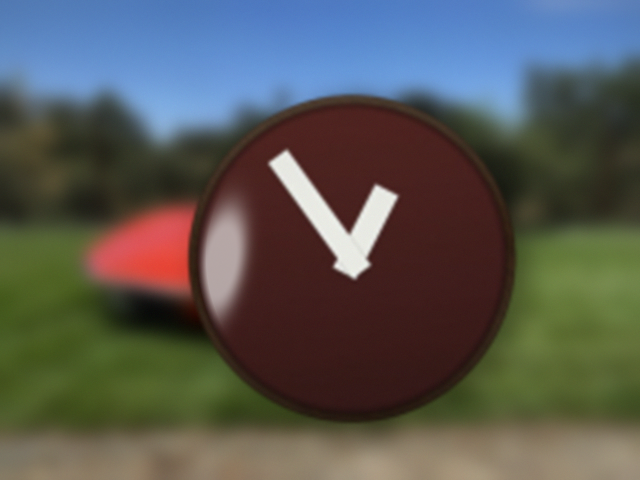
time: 12:54
